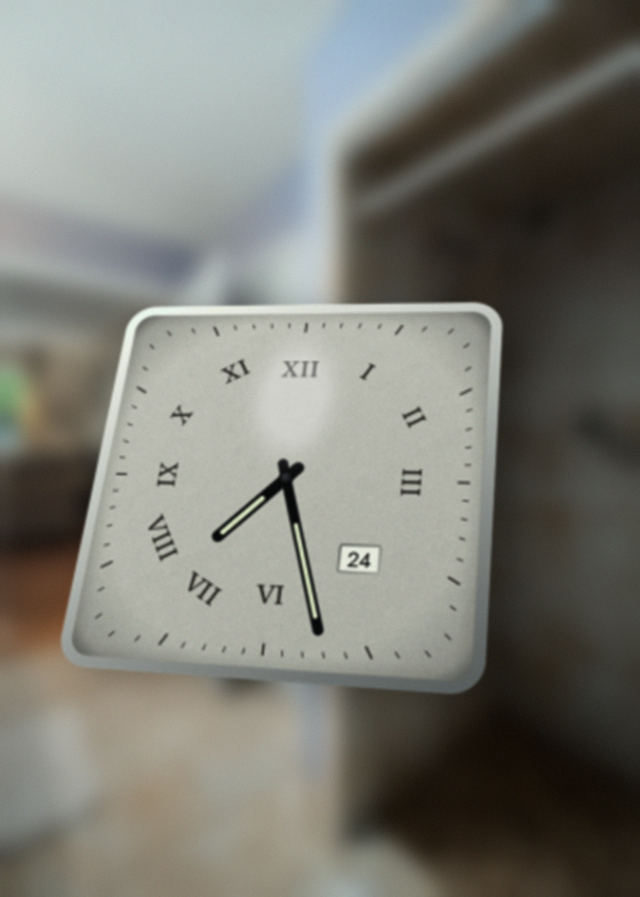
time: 7:27
